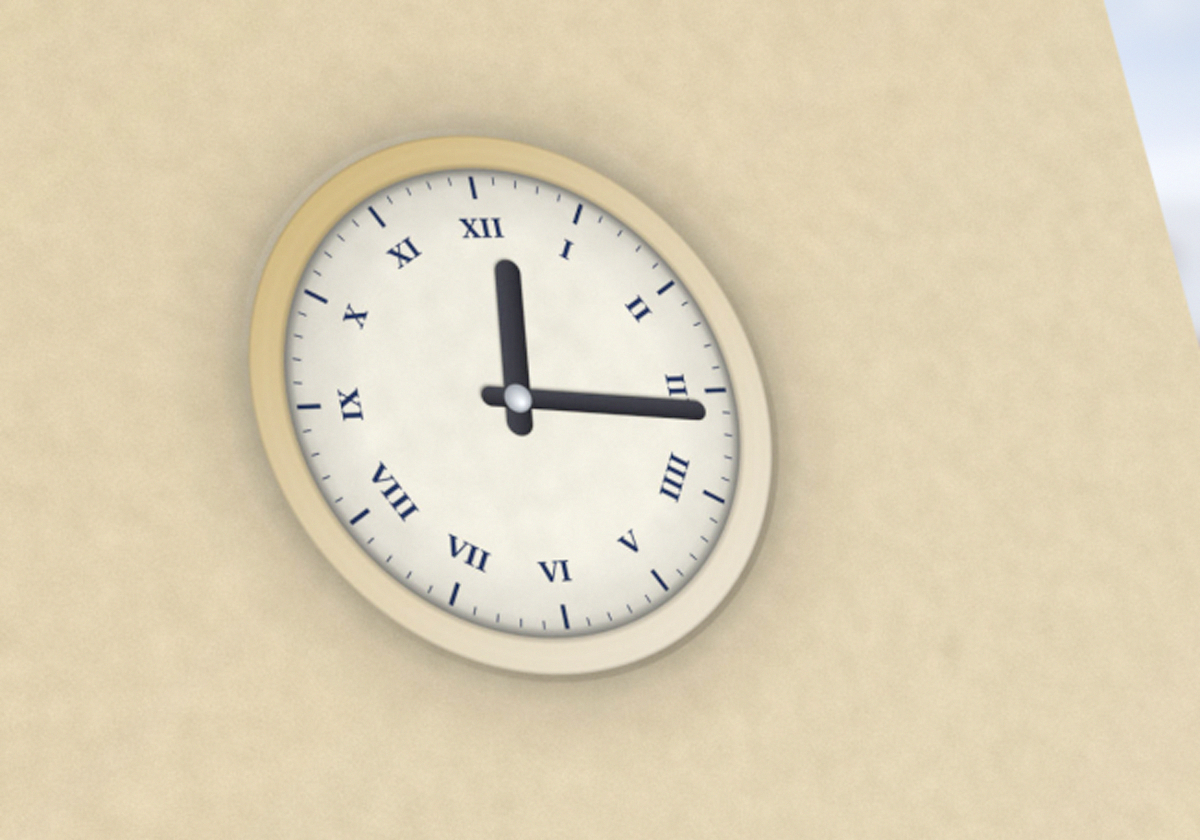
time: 12:16
